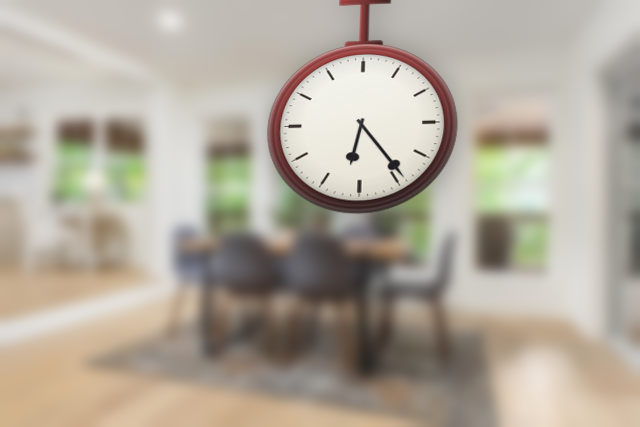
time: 6:24
